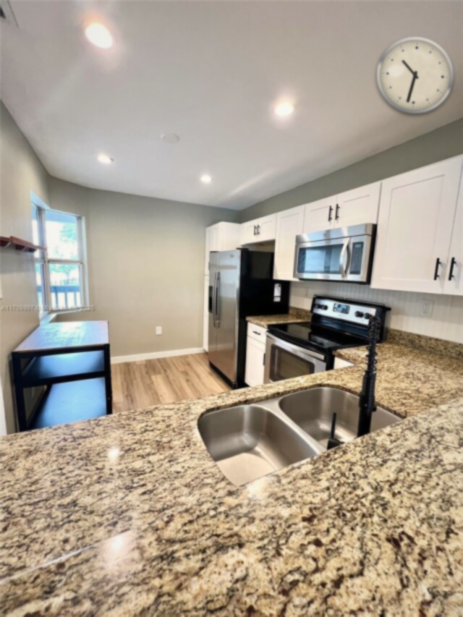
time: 10:32
